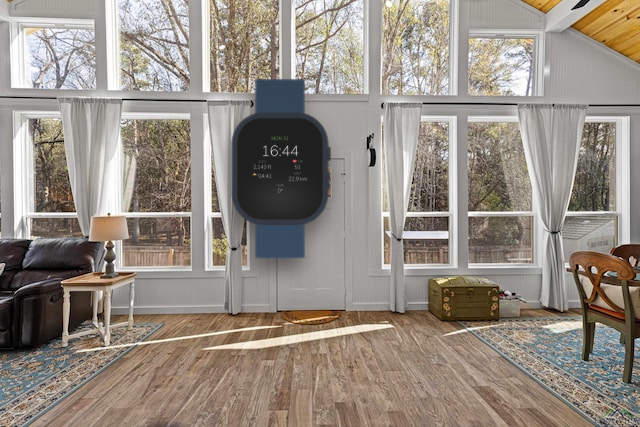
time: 16:44
